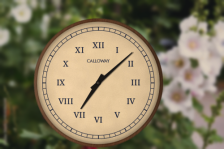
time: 7:08
